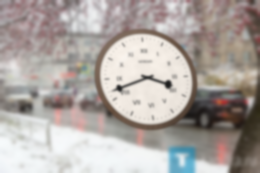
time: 3:42
